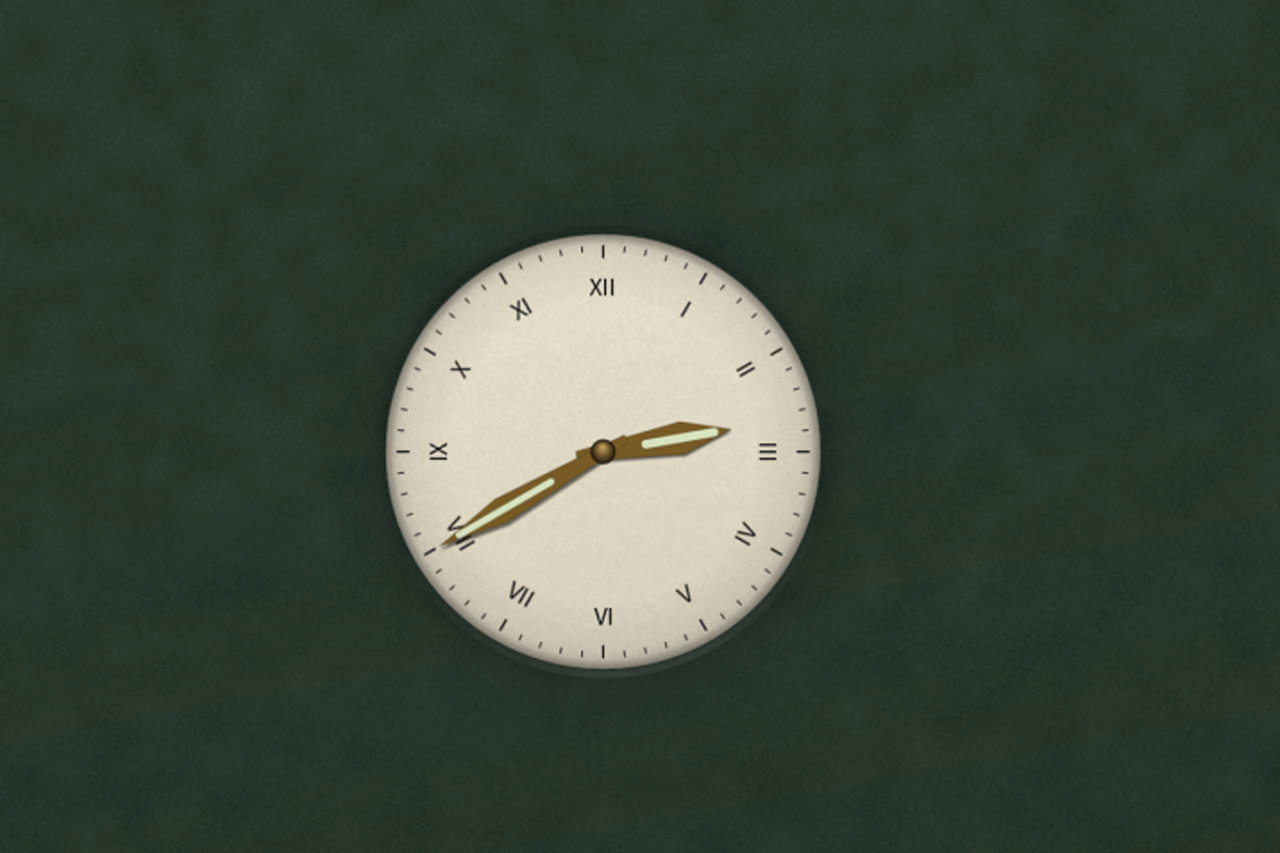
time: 2:40
